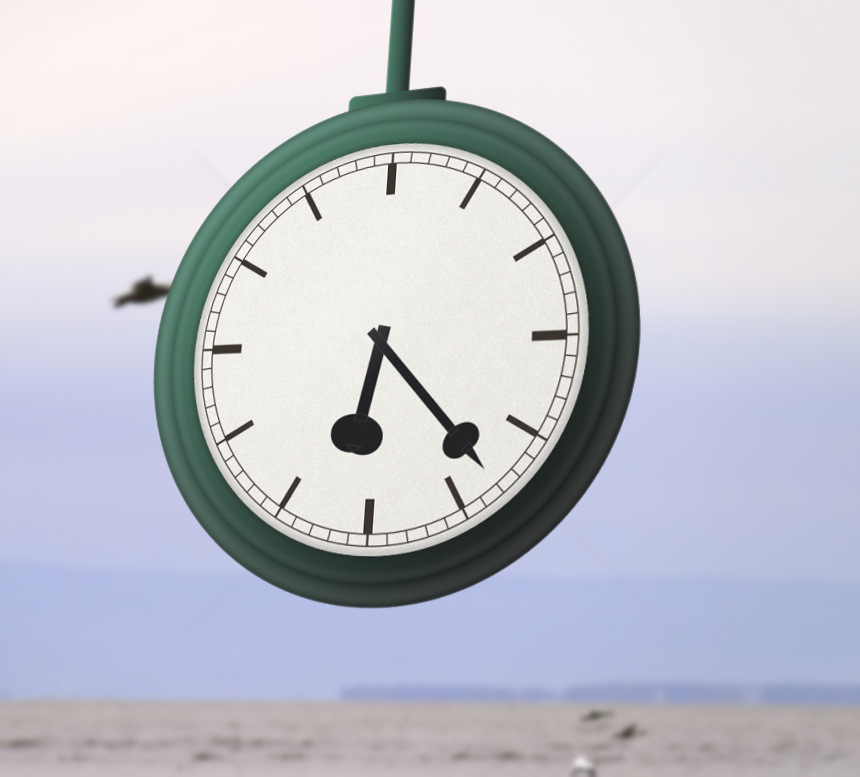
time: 6:23
